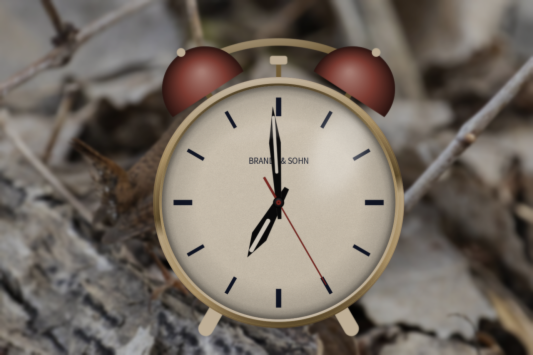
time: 6:59:25
